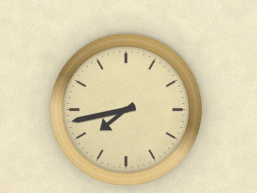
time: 7:43
